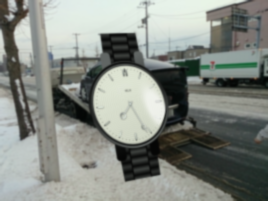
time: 7:26
